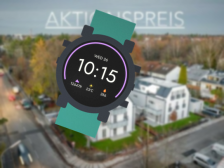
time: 10:15
